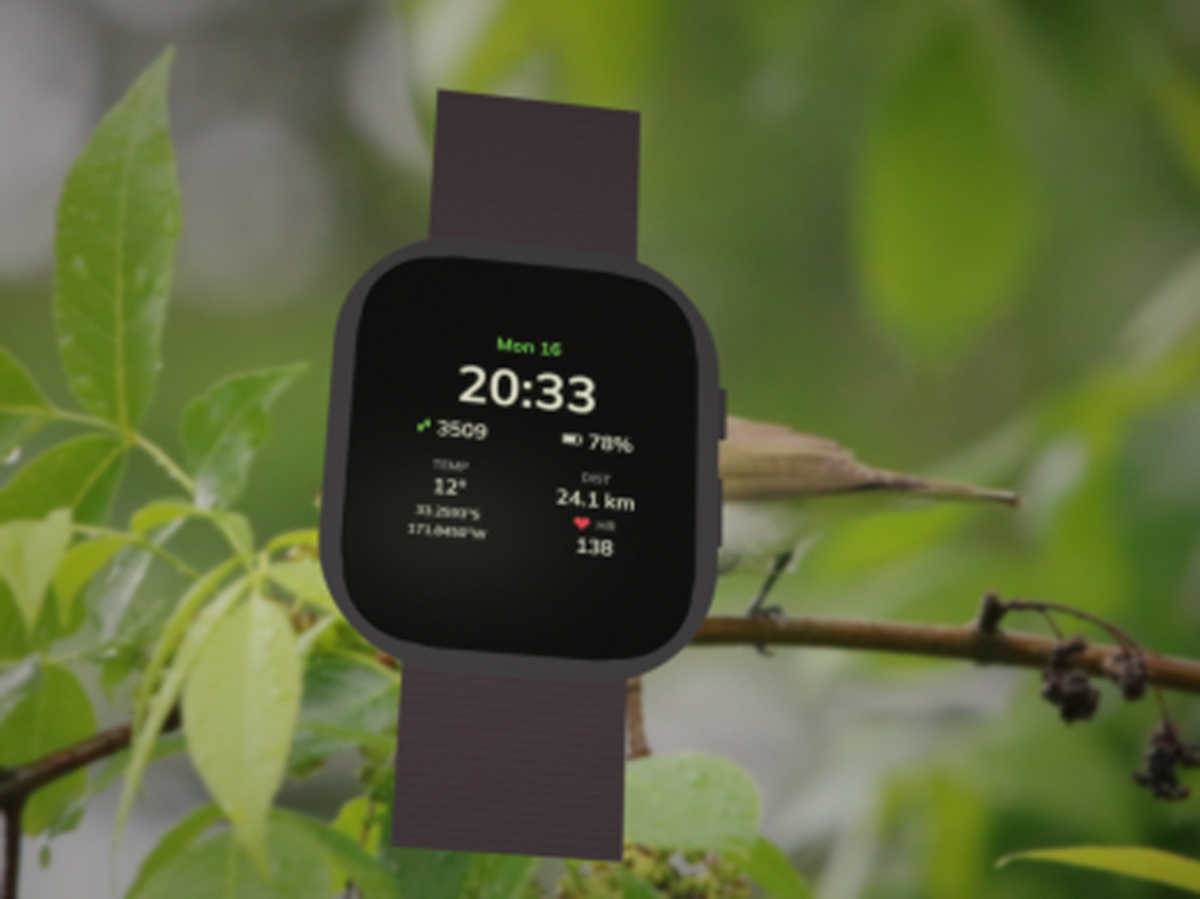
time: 20:33
